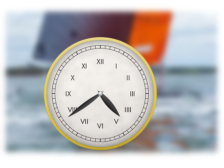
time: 4:39
